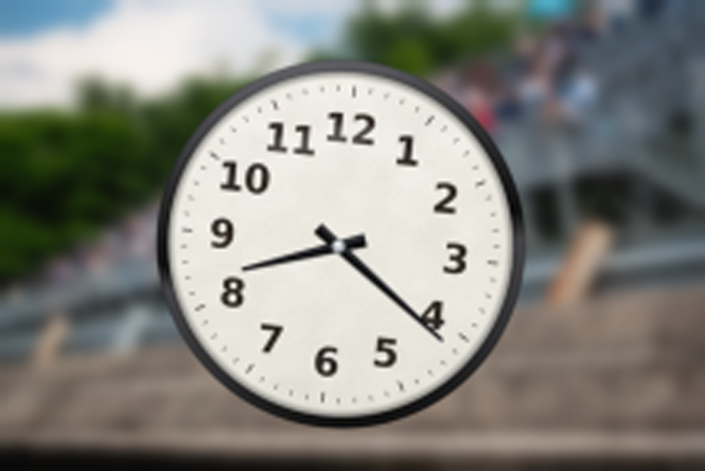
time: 8:21
